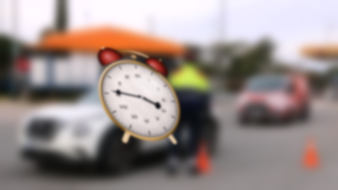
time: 3:46
